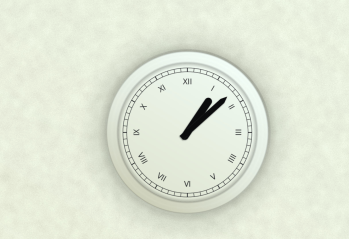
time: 1:08
